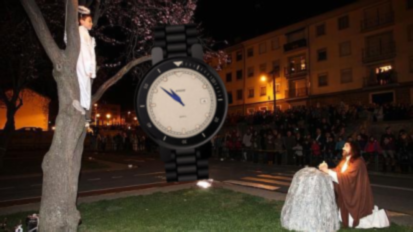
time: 10:52
